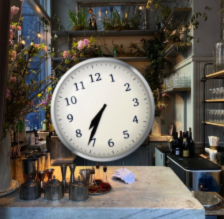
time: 7:36
